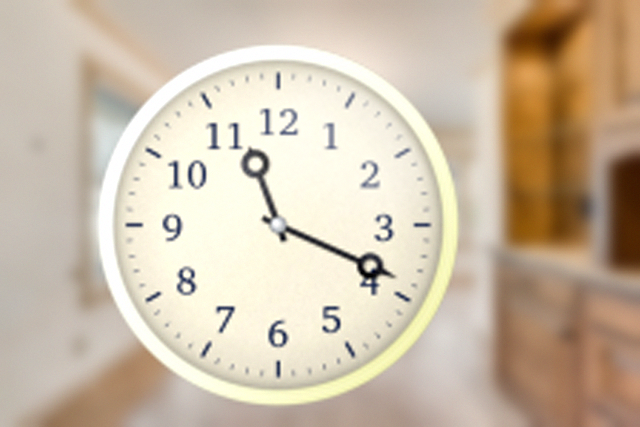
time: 11:19
